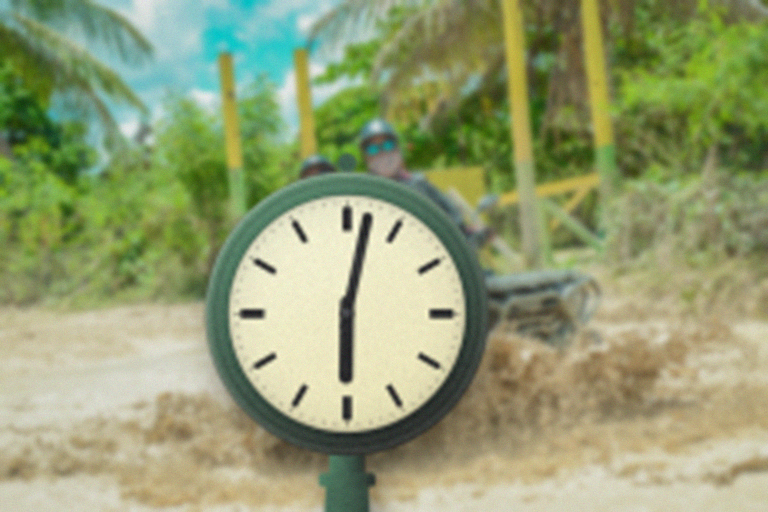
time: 6:02
